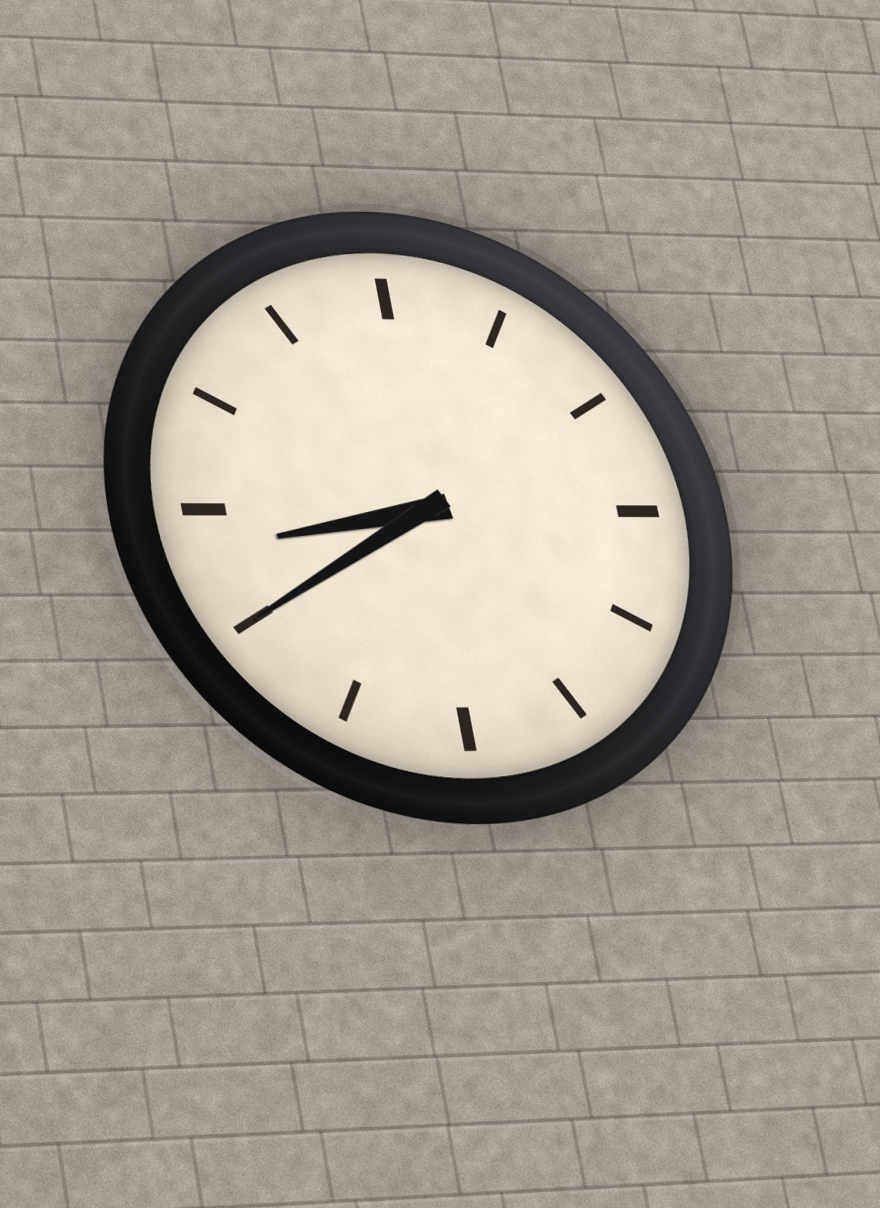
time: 8:40
